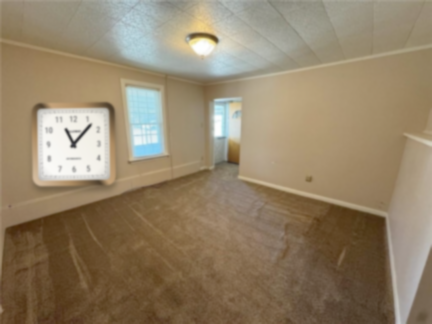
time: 11:07
